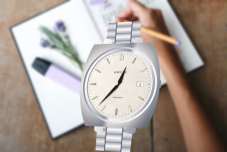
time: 12:37
